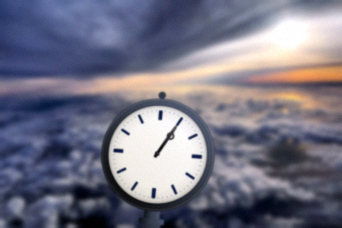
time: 1:05
